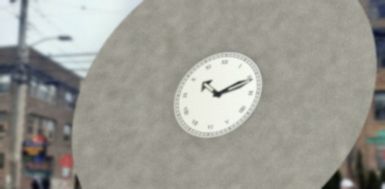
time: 10:11
